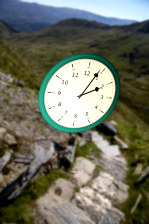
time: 2:04
